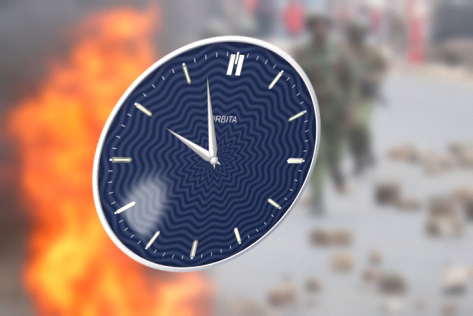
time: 9:57
